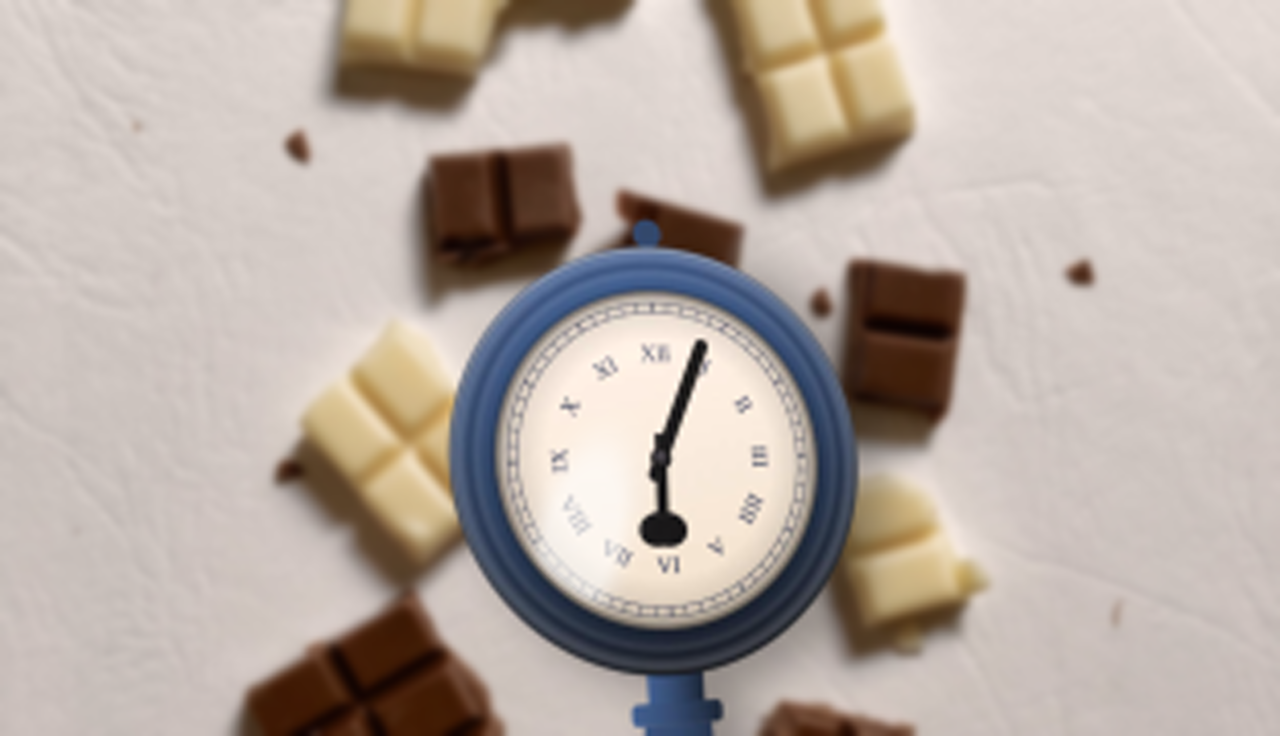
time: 6:04
